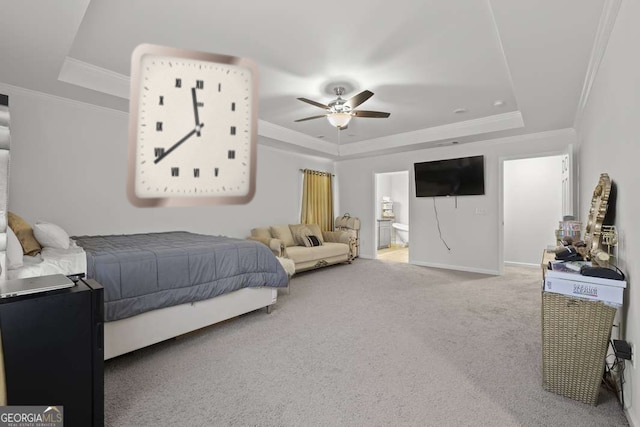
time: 11:39
